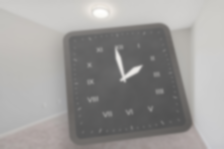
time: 1:59
